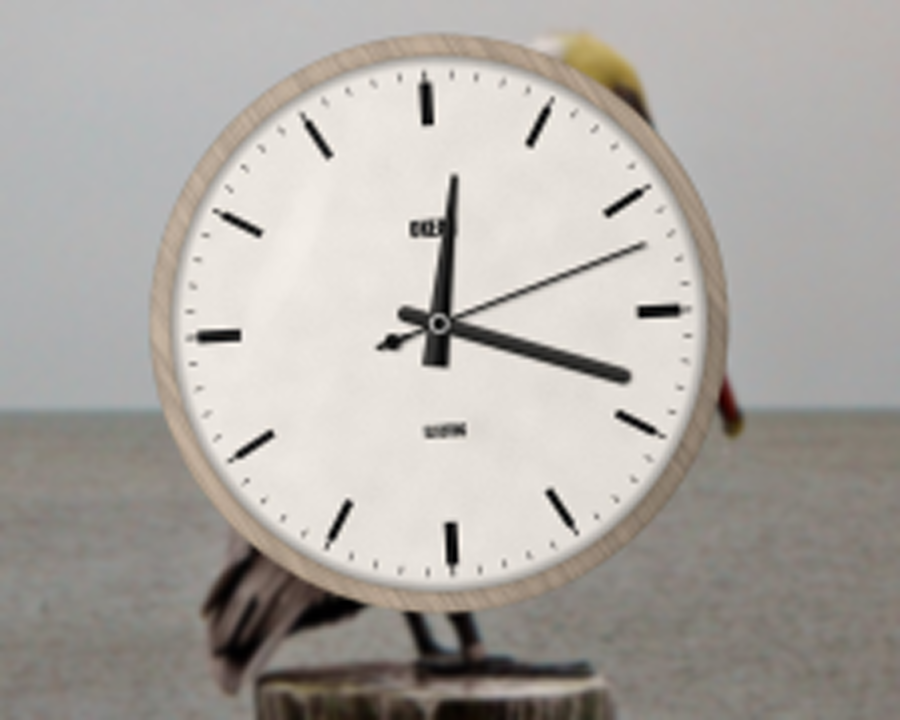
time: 12:18:12
